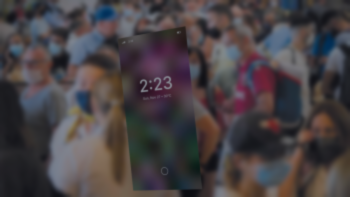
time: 2:23
